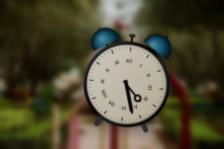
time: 4:27
